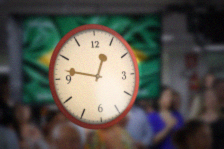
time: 12:47
